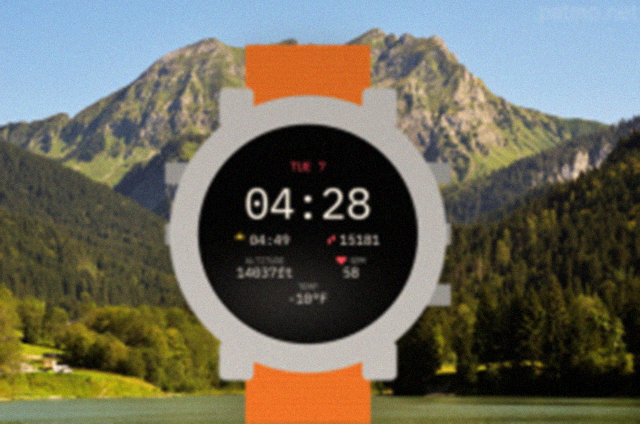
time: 4:28
